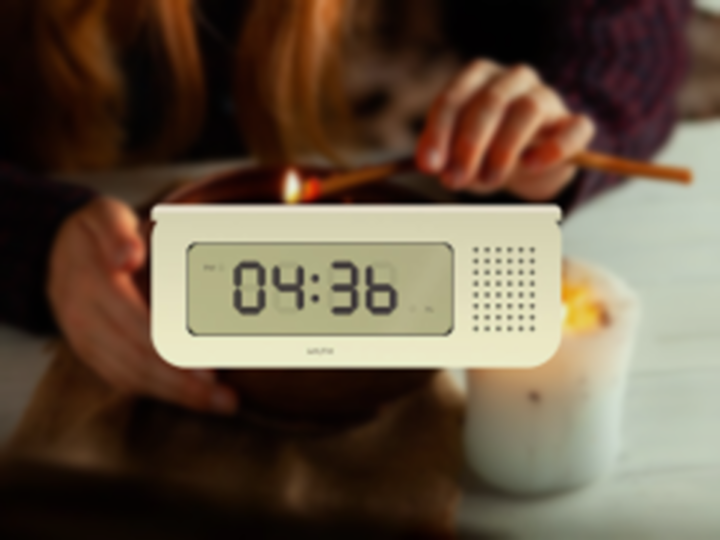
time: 4:36
